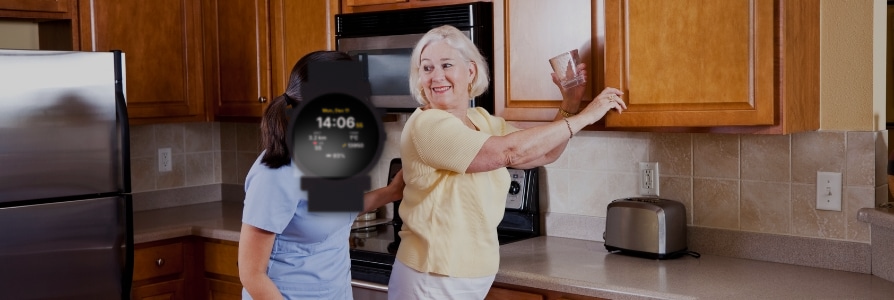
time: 14:06
